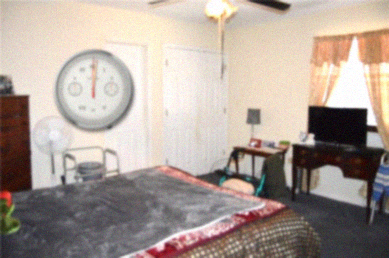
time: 12:01
